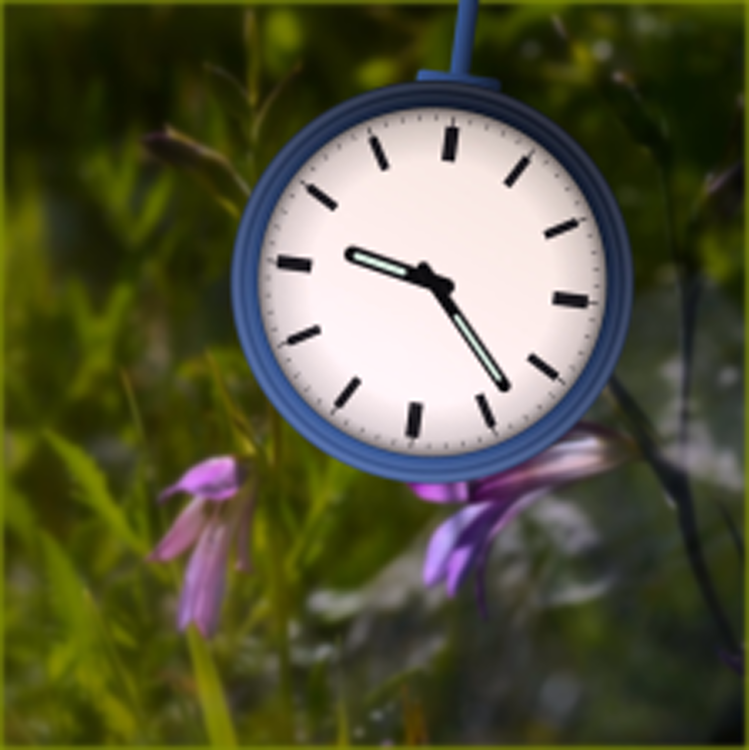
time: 9:23
